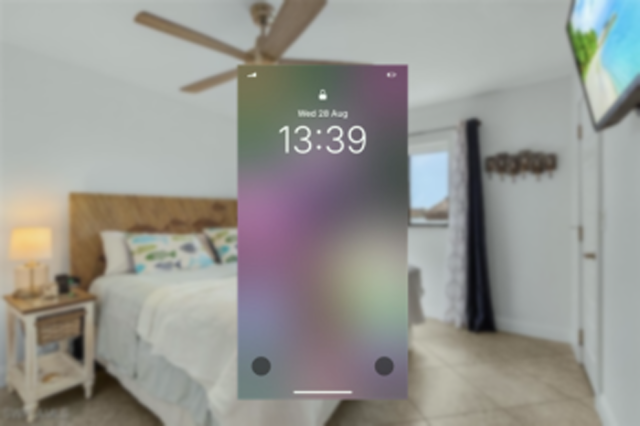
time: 13:39
